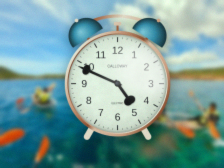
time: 4:49
